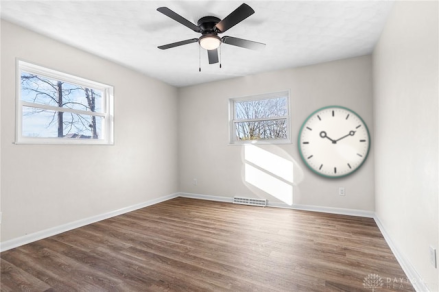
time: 10:11
